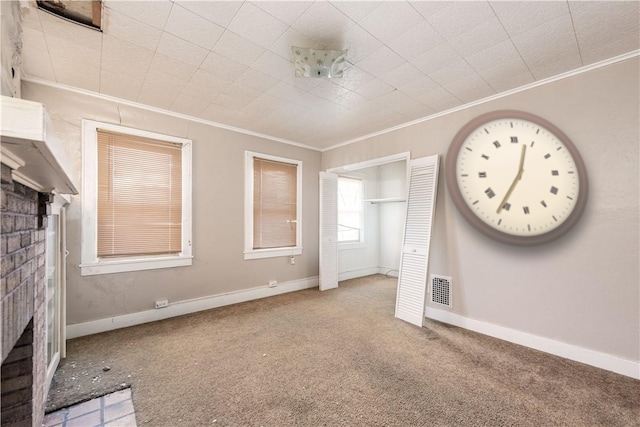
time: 12:36
